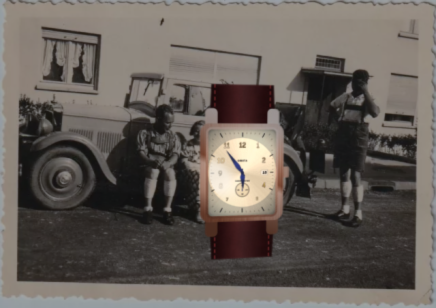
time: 5:54
